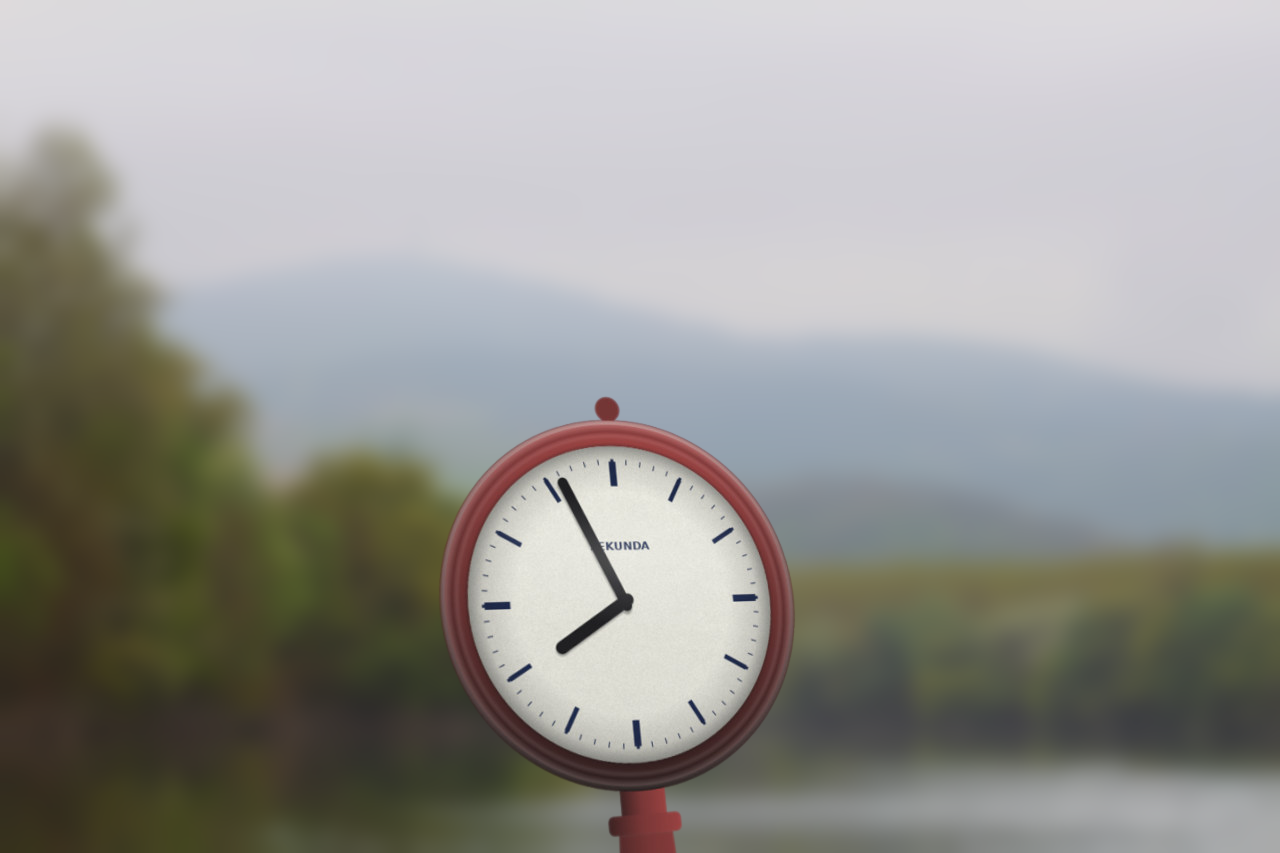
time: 7:56
